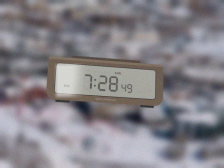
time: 7:28:49
